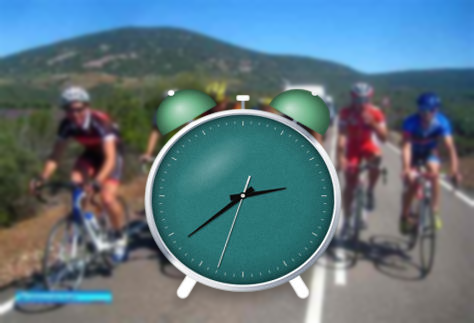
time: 2:38:33
